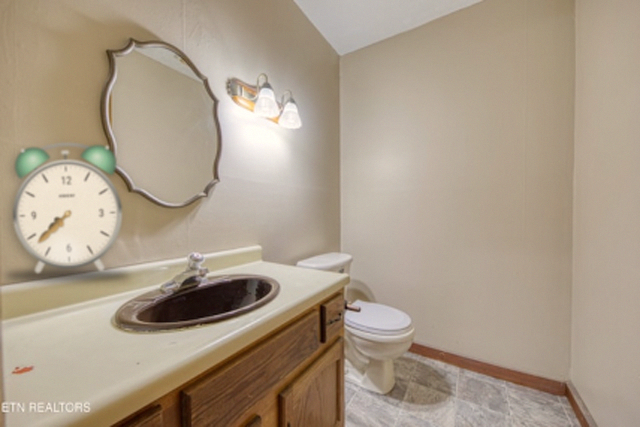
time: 7:38
